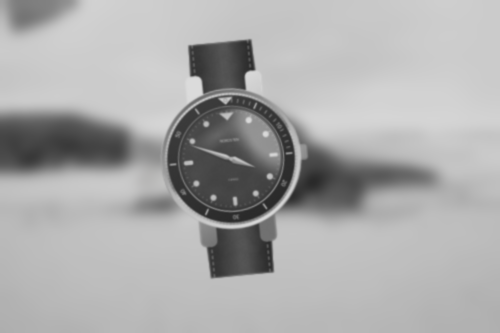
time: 3:49
